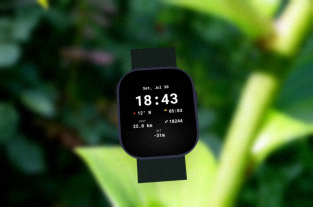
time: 18:43
